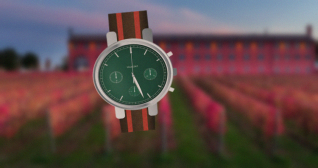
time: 5:27
